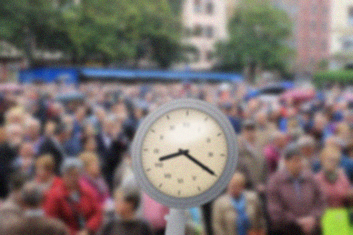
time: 8:20
